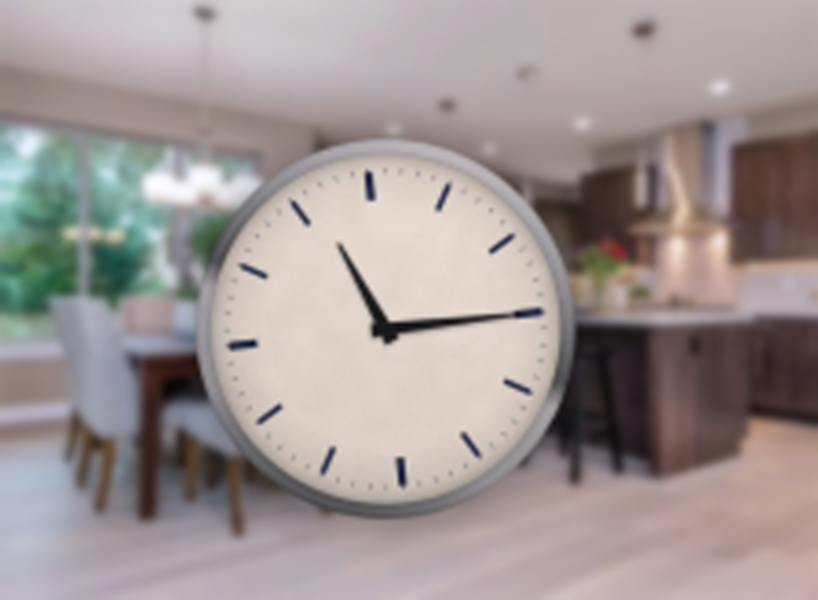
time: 11:15
